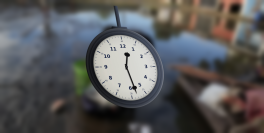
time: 12:28
